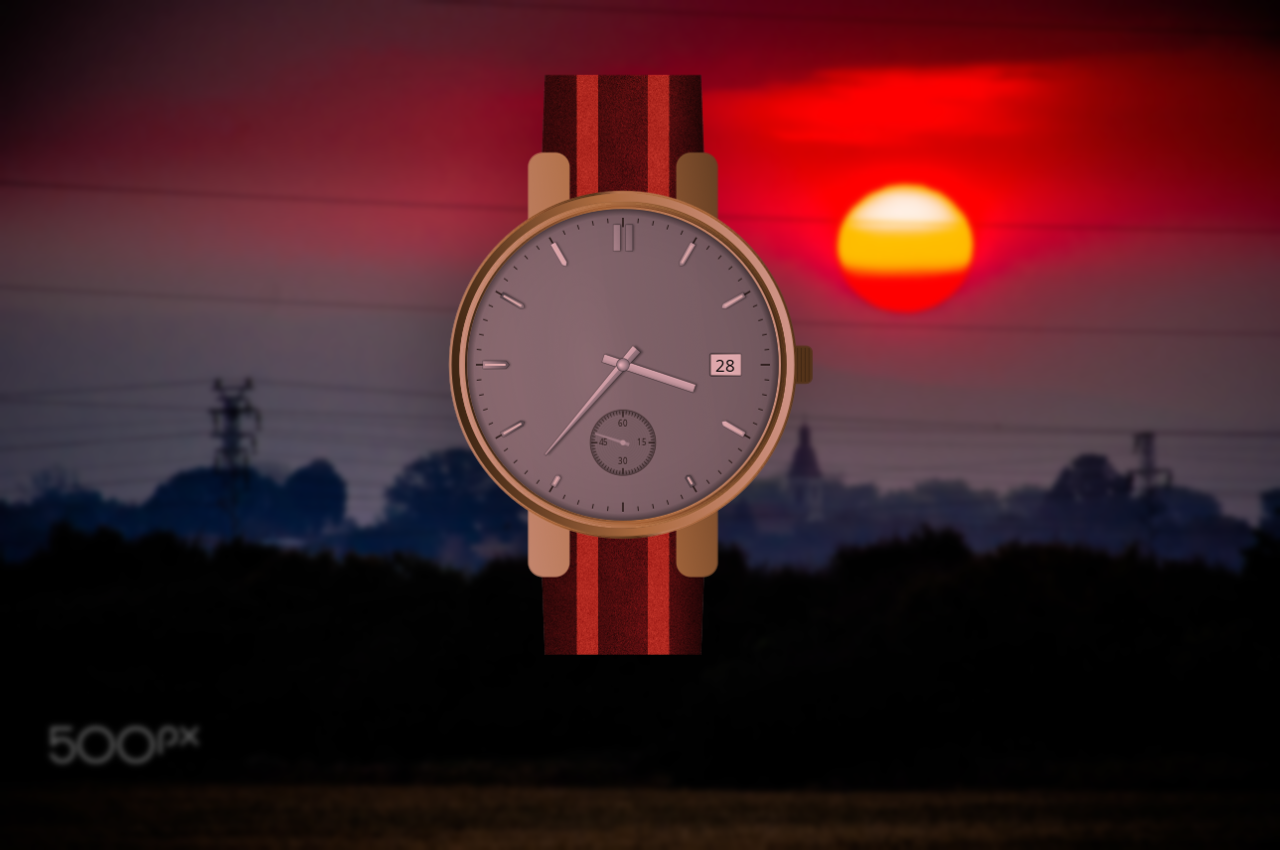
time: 3:36:48
